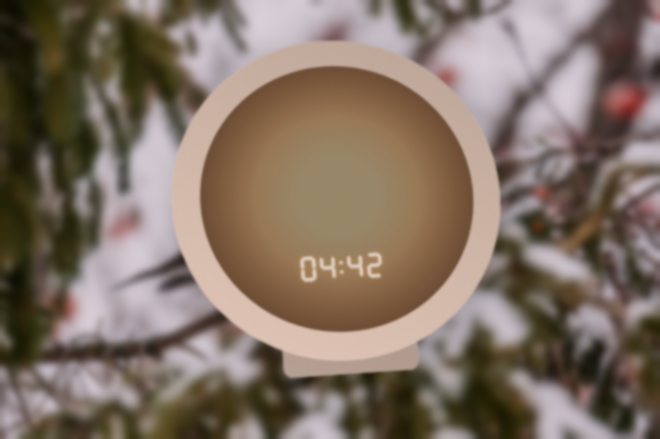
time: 4:42
